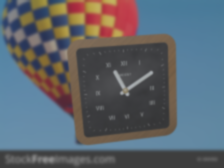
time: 11:10
